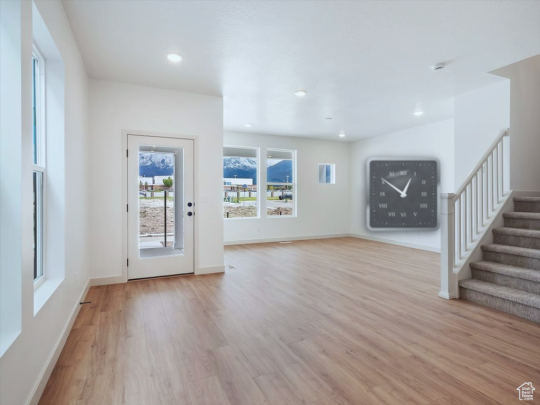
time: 12:51
